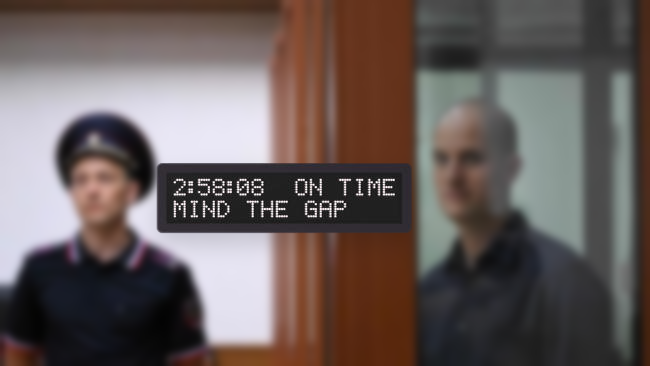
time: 2:58:08
